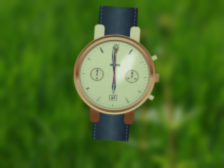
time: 5:59
